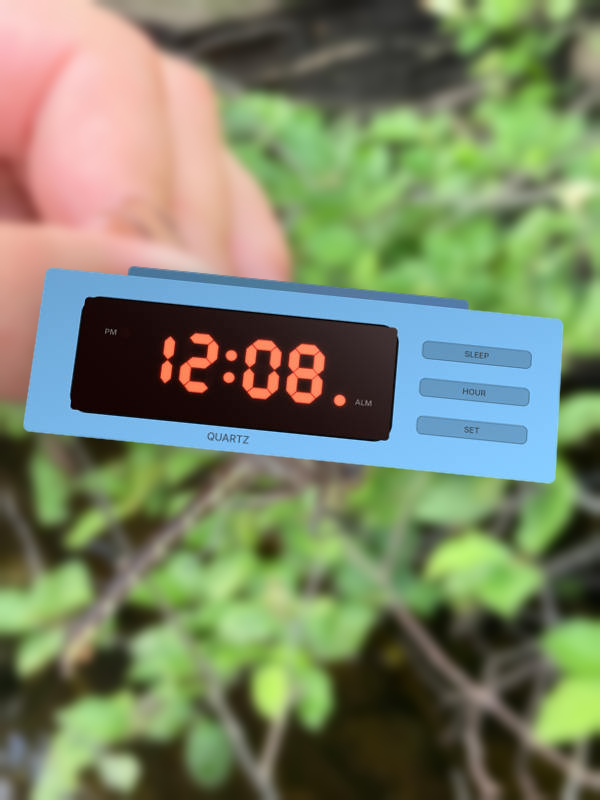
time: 12:08
